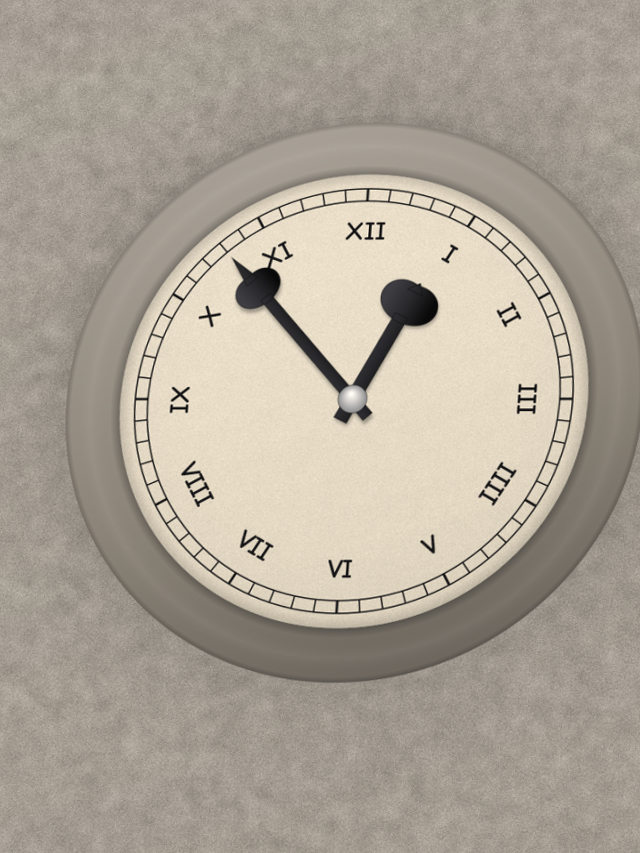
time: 12:53
